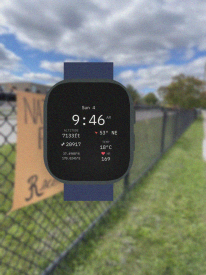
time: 9:46
